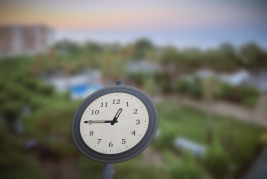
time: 12:45
